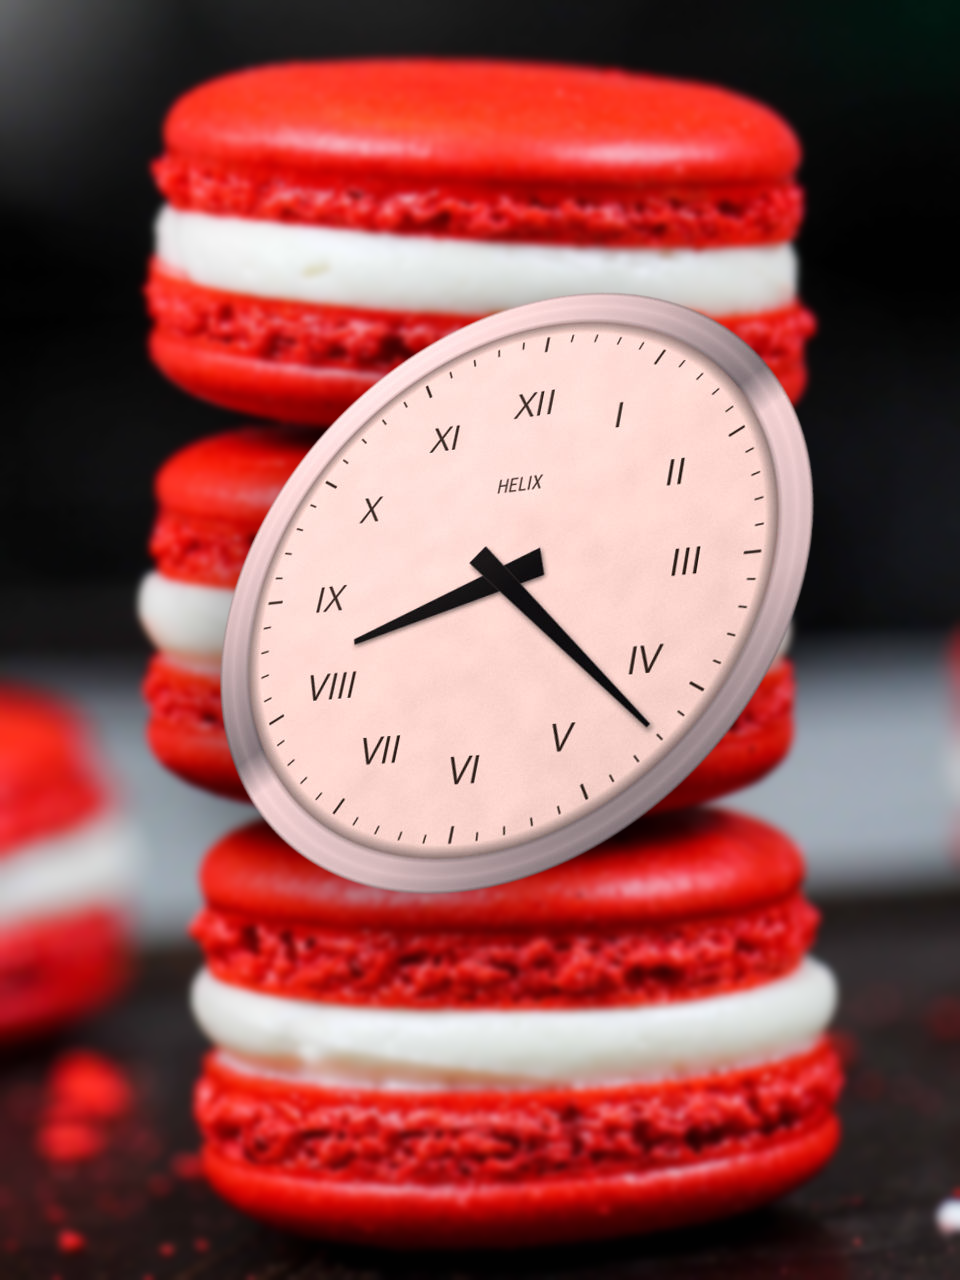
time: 8:22
